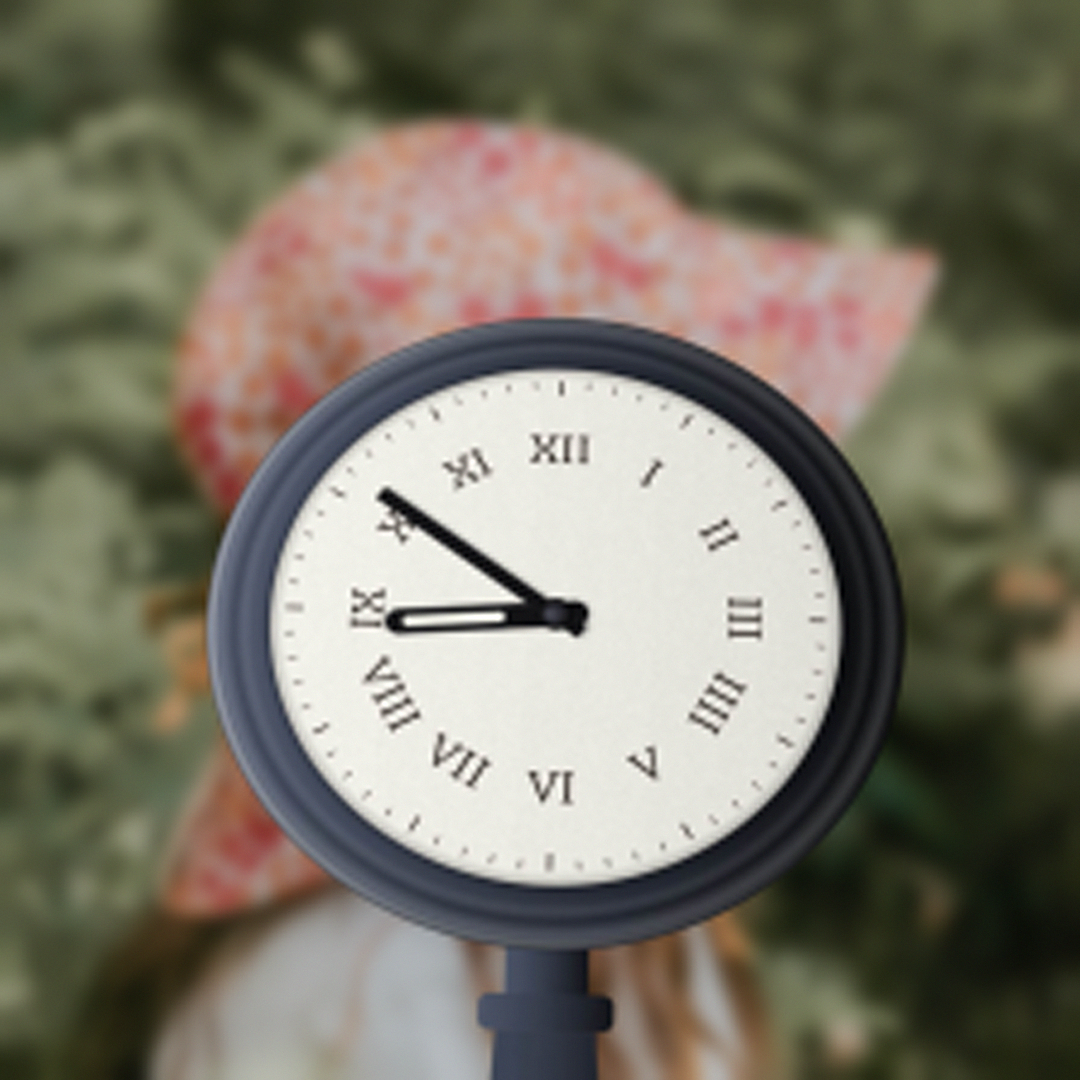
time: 8:51
